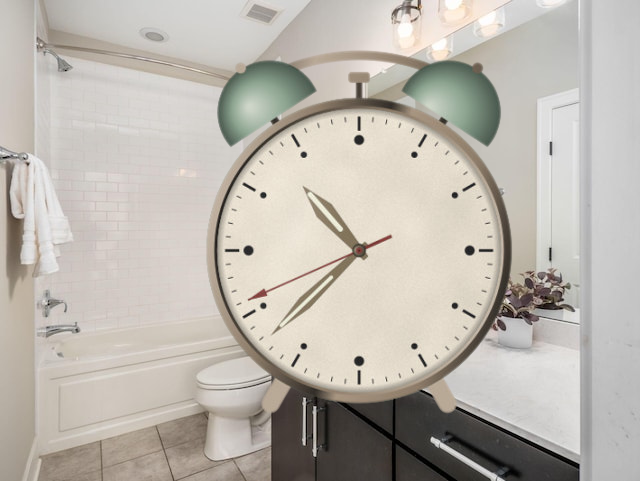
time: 10:37:41
